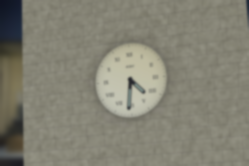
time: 4:31
